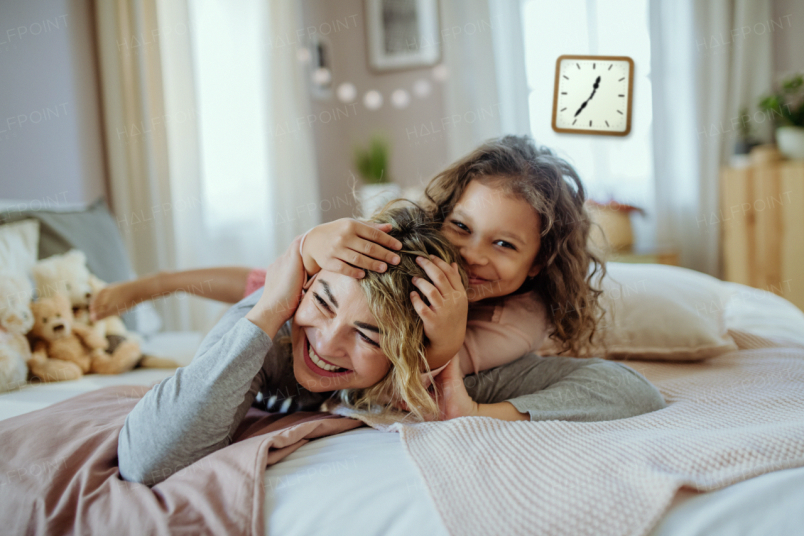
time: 12:36
